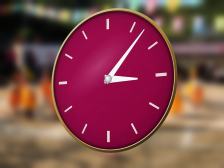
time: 3:07
